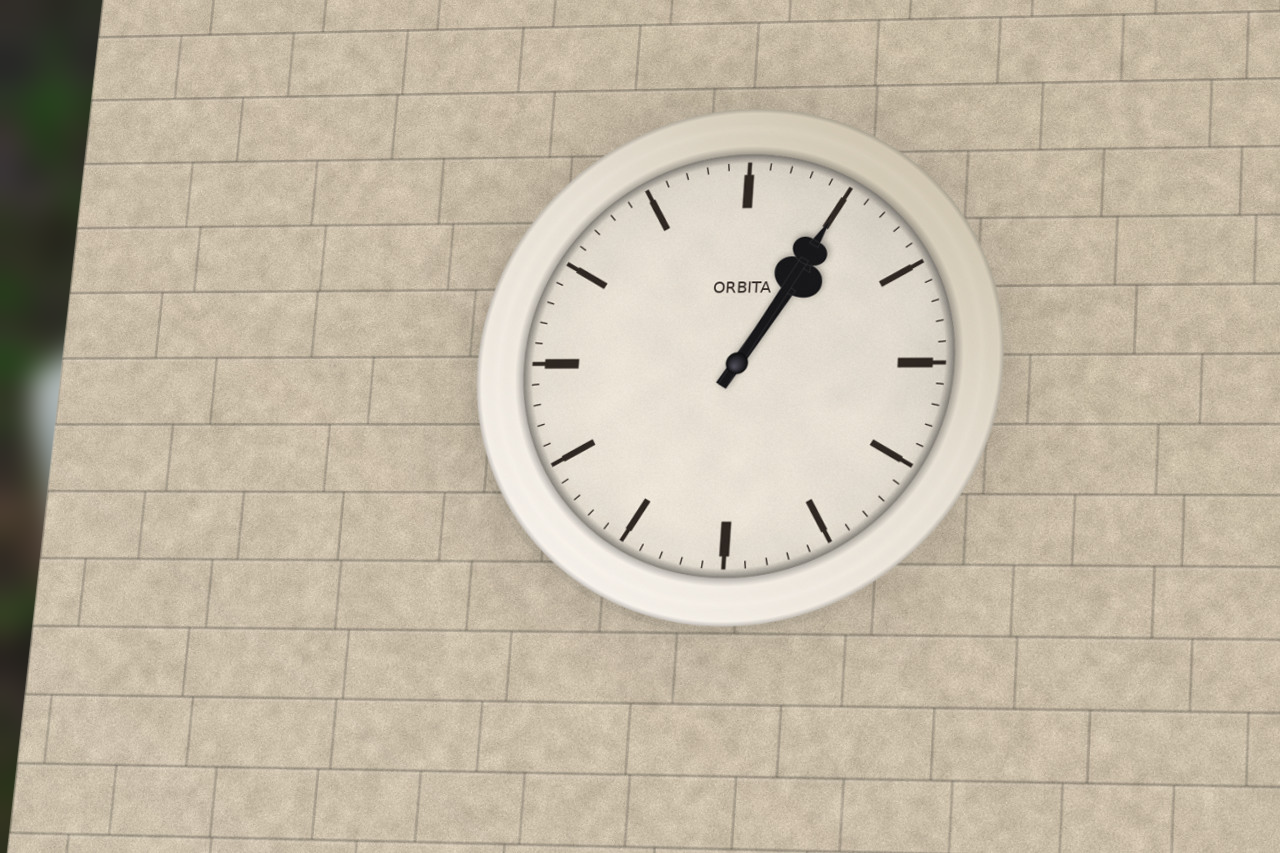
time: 1:05
